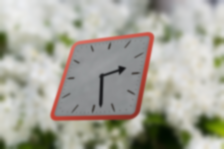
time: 2:28
